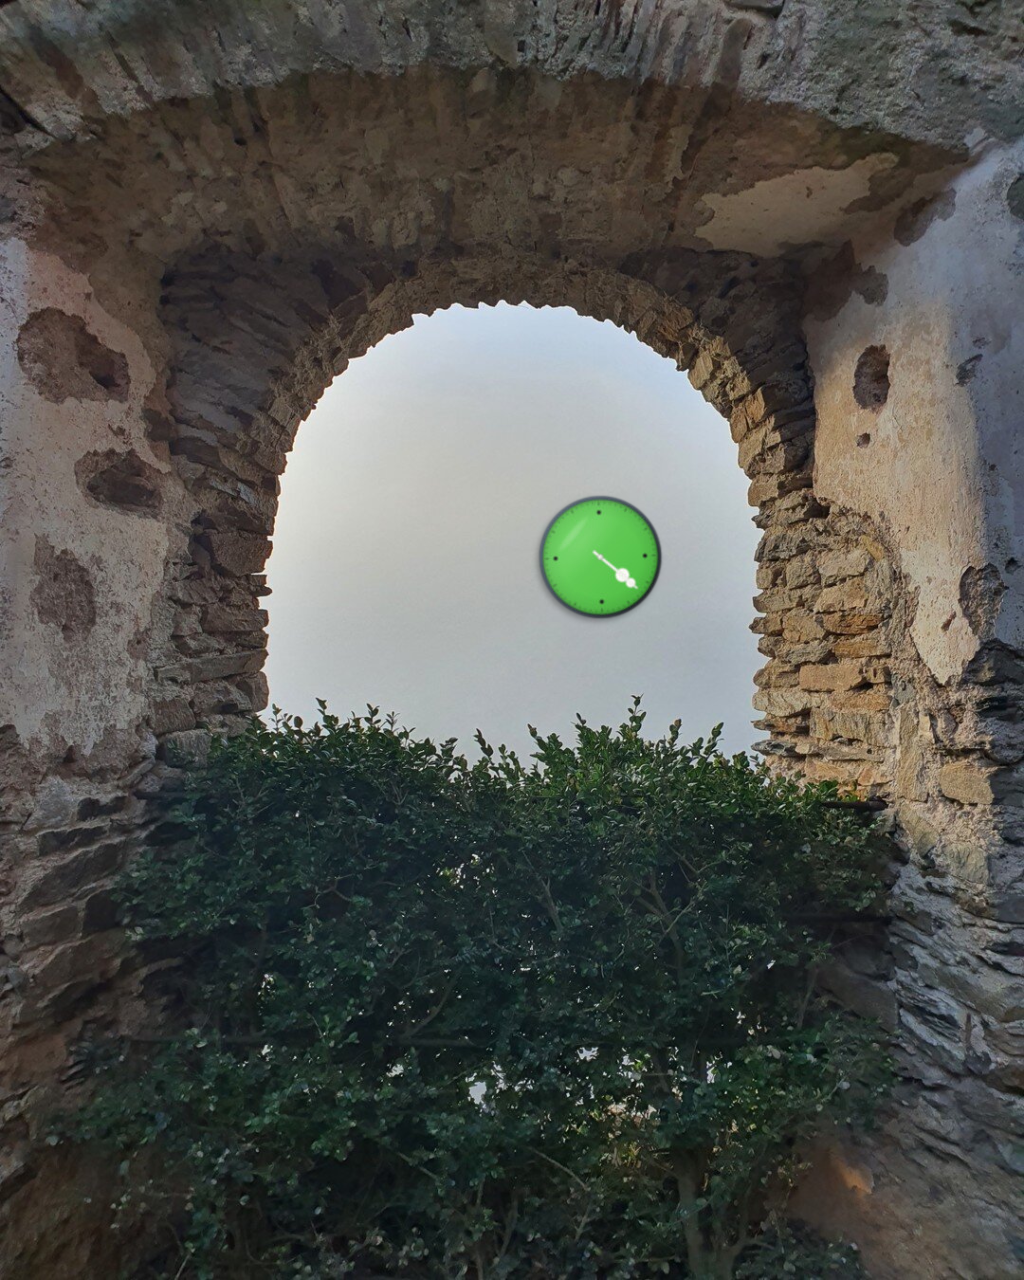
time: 4:22
